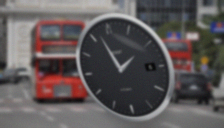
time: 1:57
